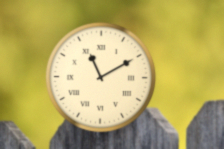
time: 11:10
